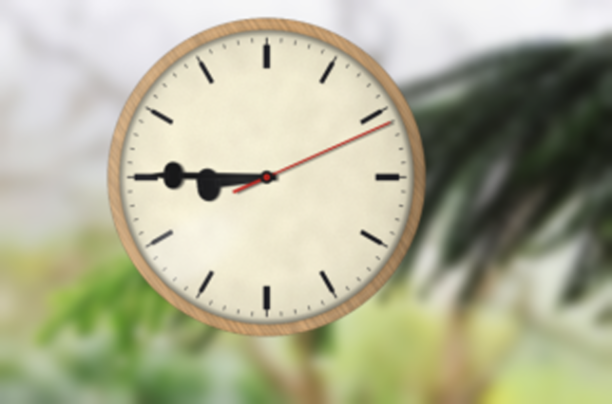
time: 8:45:11
